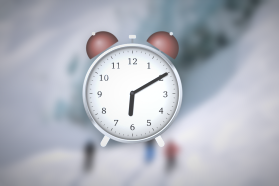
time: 6:10
